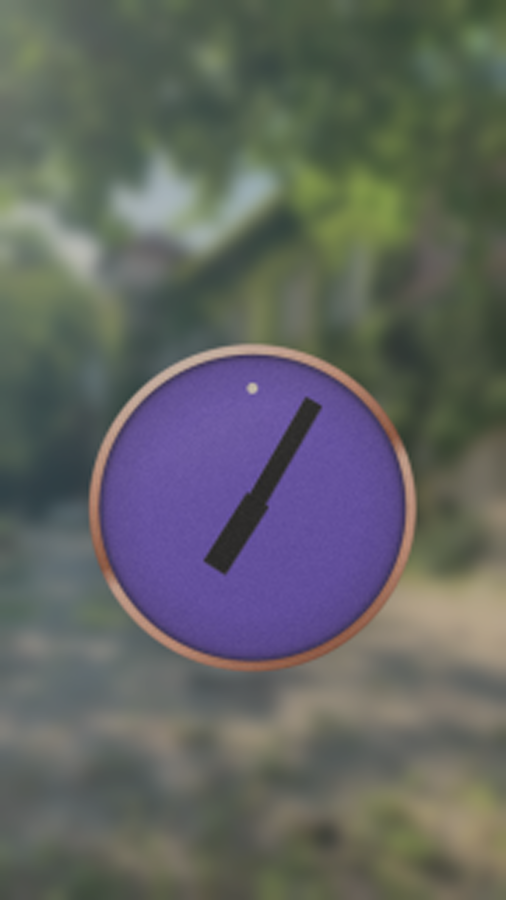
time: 7:05
